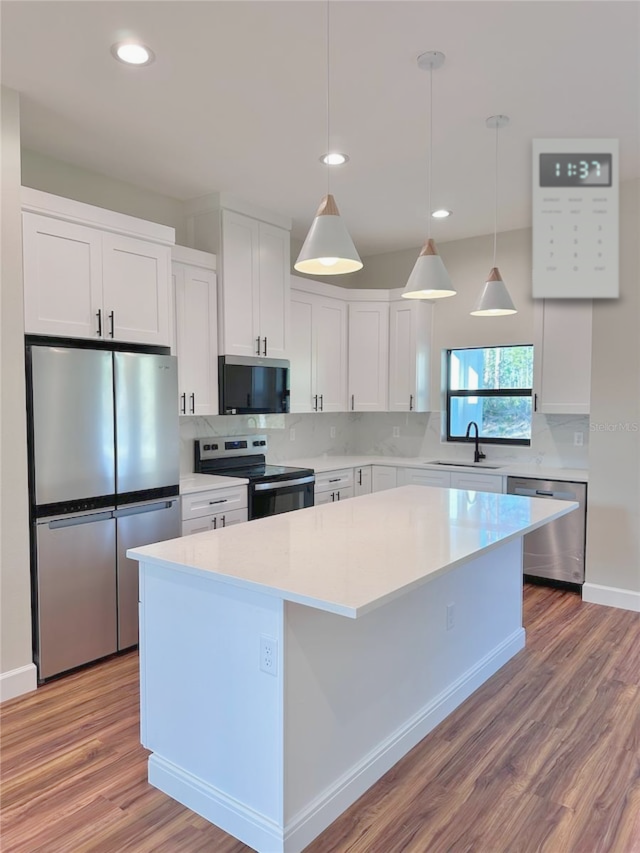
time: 11:37
